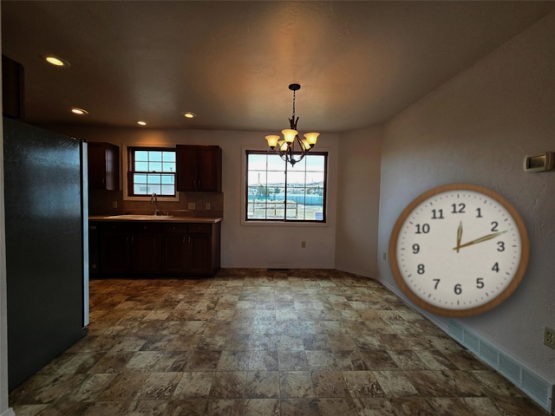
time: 12:12
